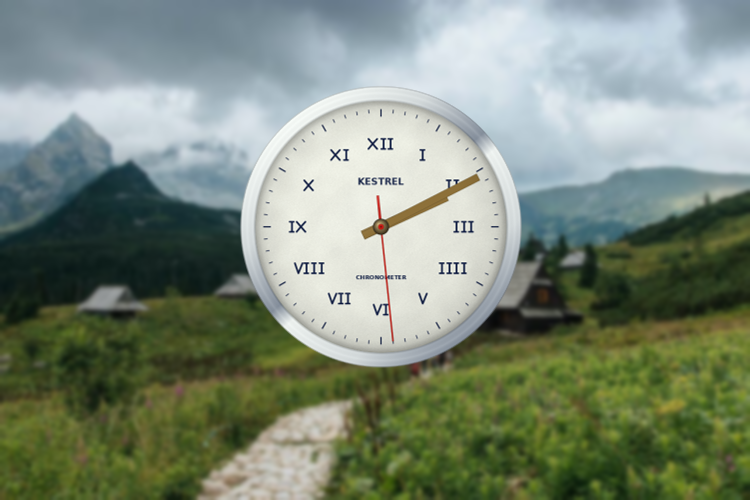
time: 2:10:29
